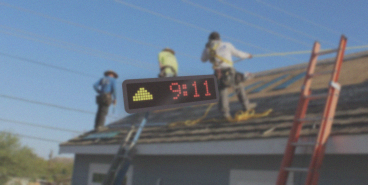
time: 9:11
